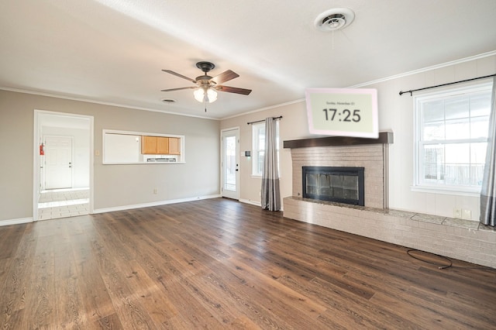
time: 17:25
